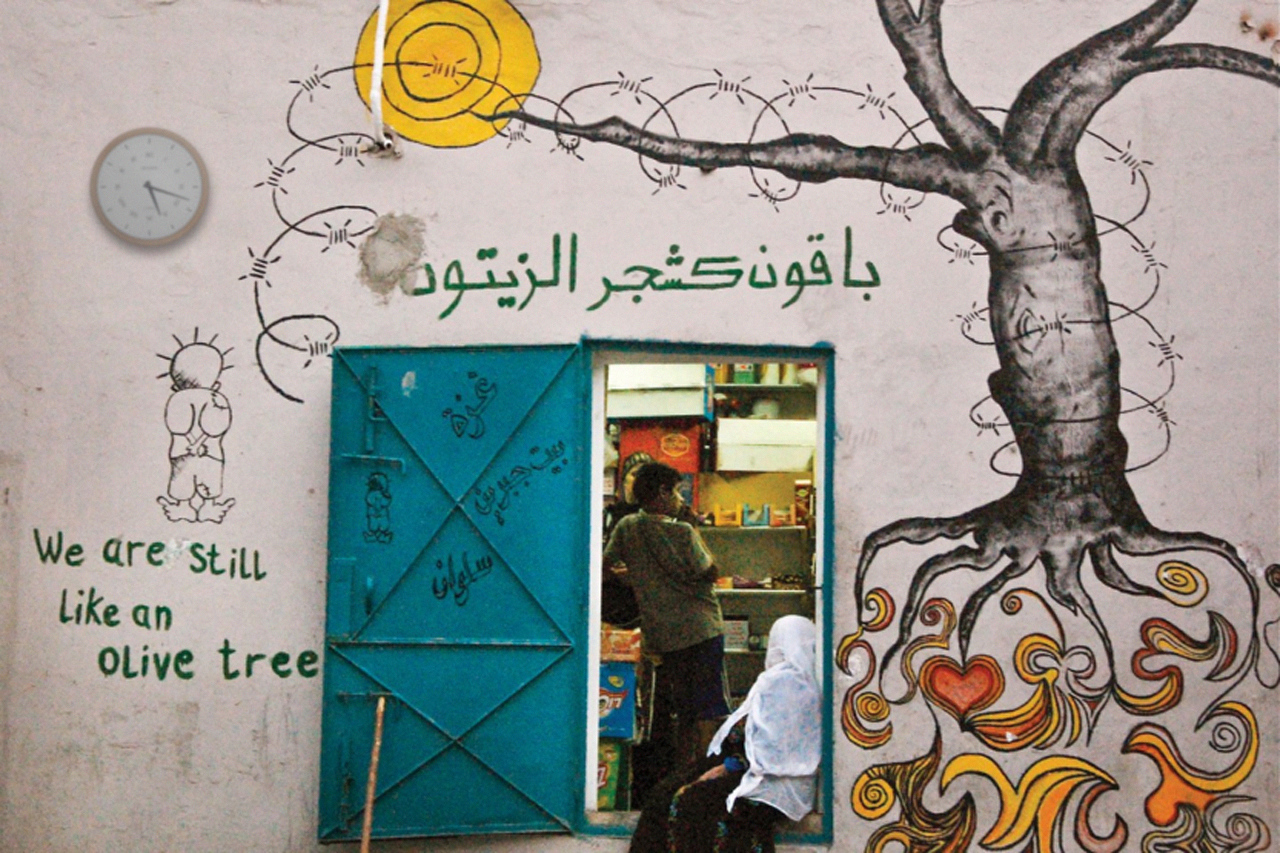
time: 5:18
